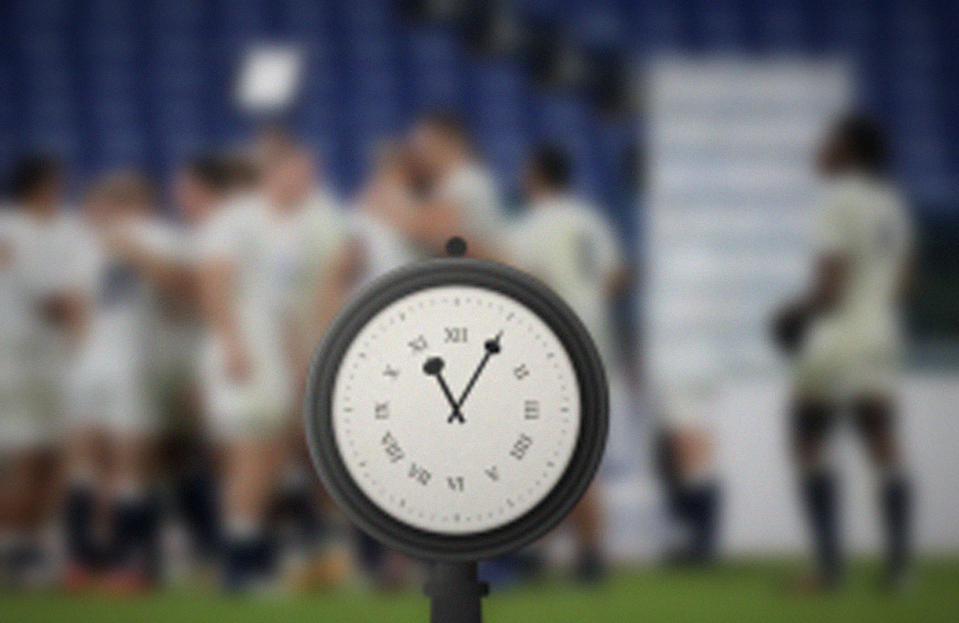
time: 11:05
